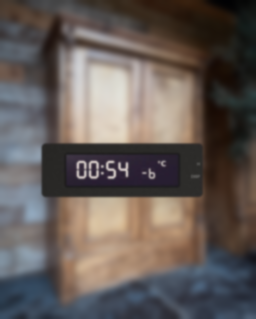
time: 0:54
